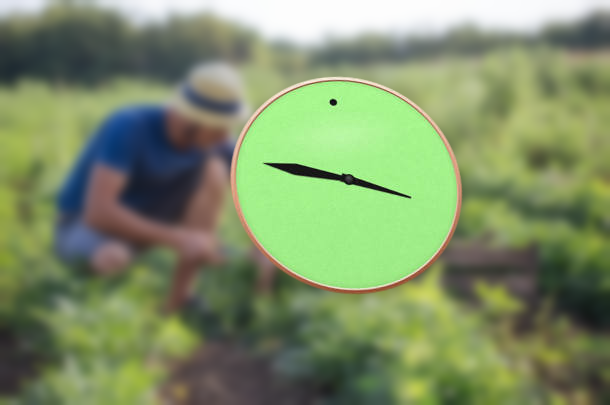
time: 3:48
